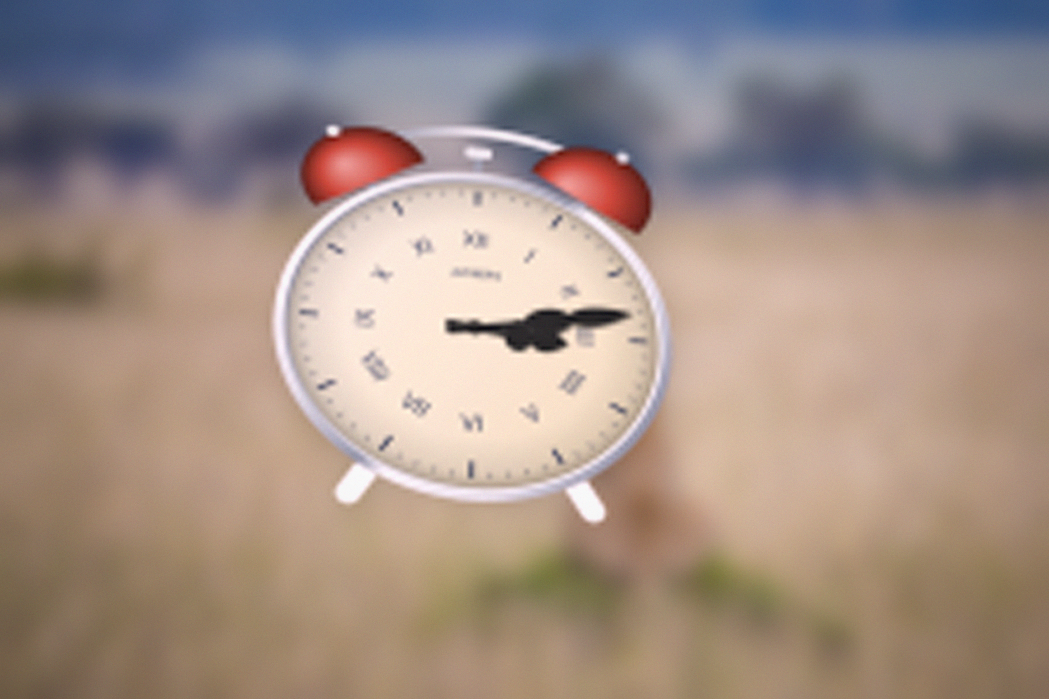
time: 3:13
